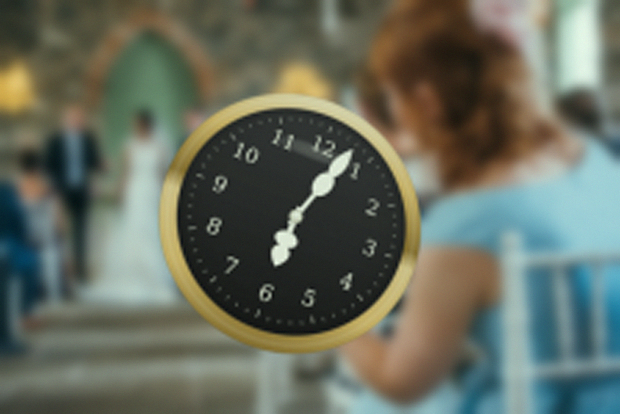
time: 6:03
